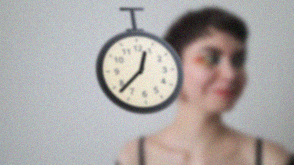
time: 12:38
